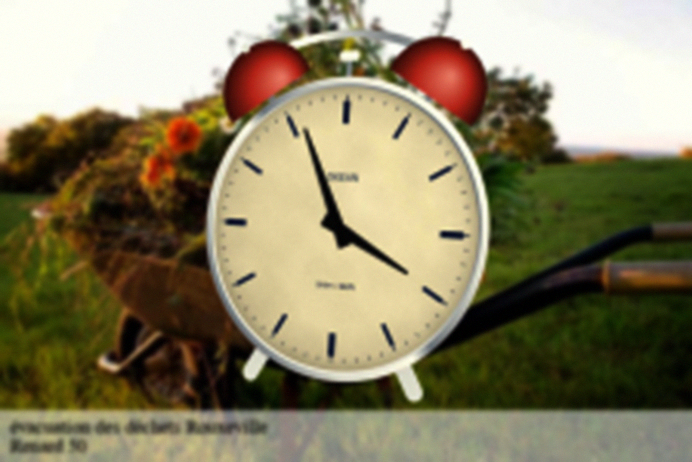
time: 3:56
